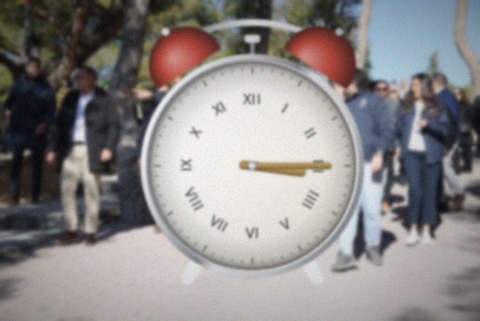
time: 3:15
